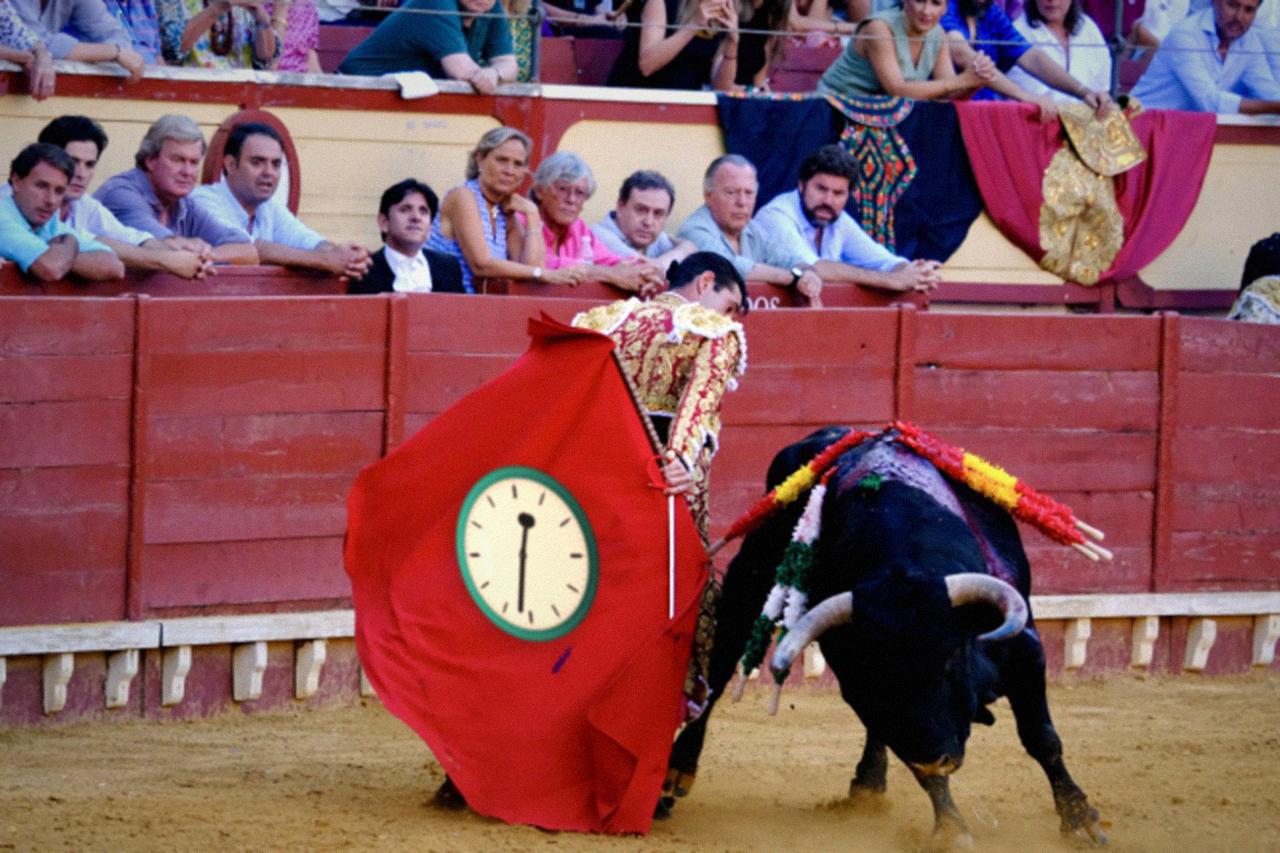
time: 12:32
